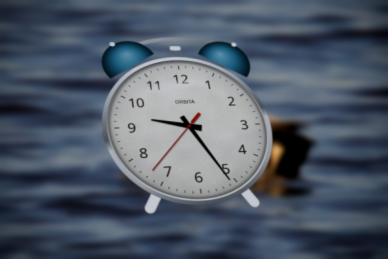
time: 9:25:37
